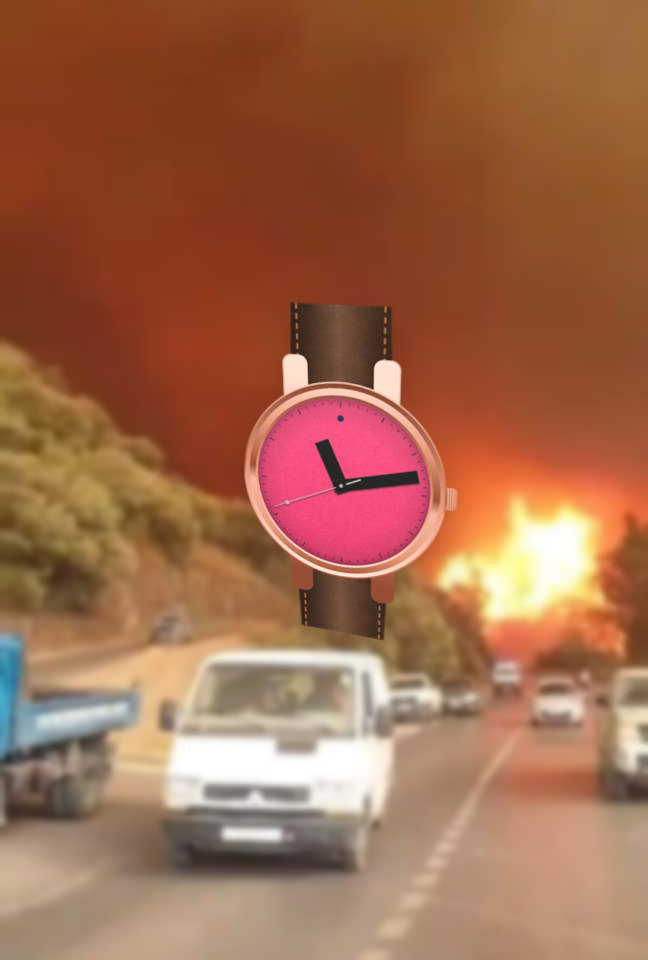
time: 11:12:41
